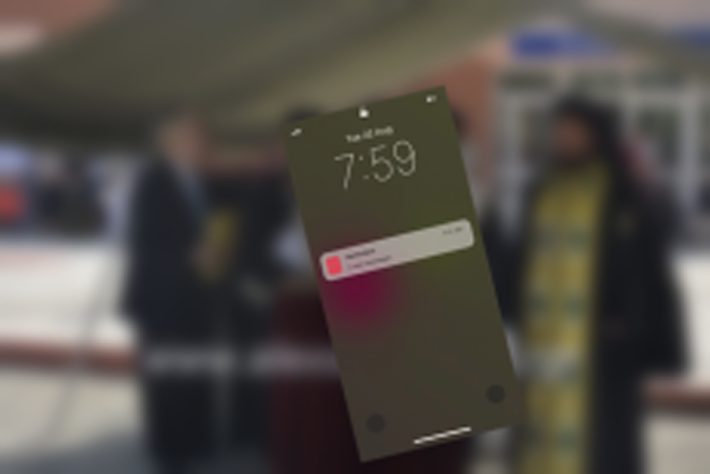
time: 7:59
